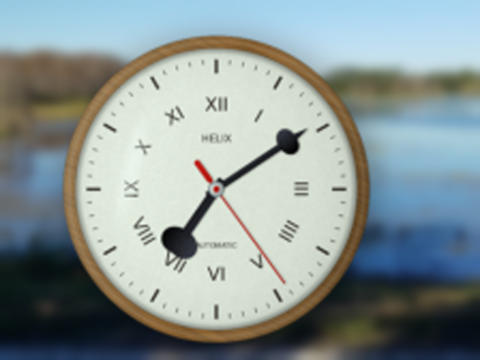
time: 7:09:24
